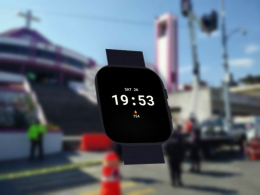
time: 19:53
